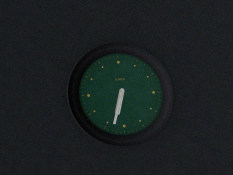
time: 6:33
